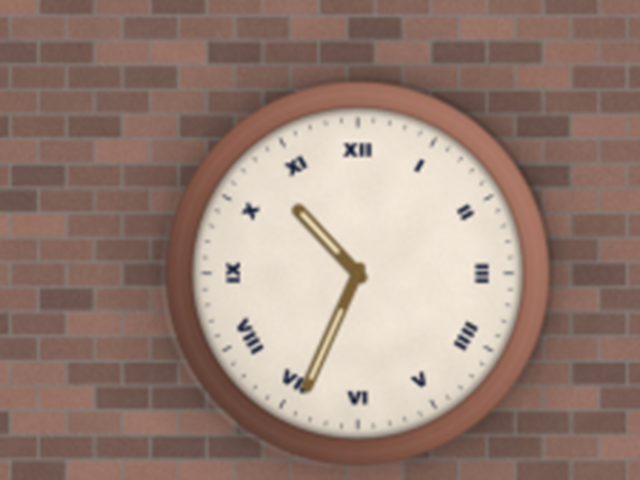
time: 10:34
